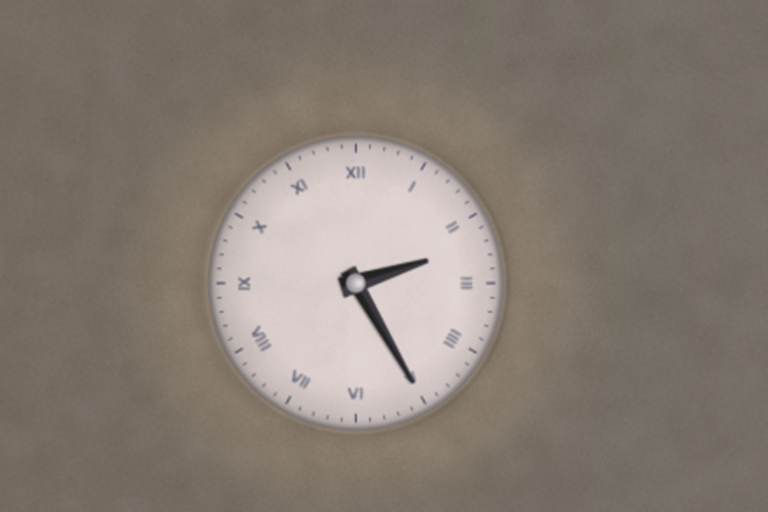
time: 2:25
